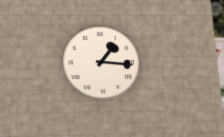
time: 1:16
